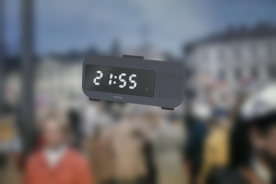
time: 21:55
